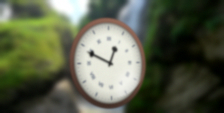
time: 12:49
